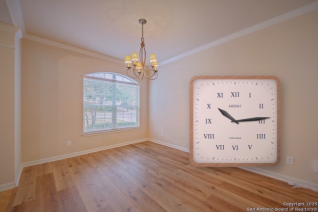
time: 10:14
